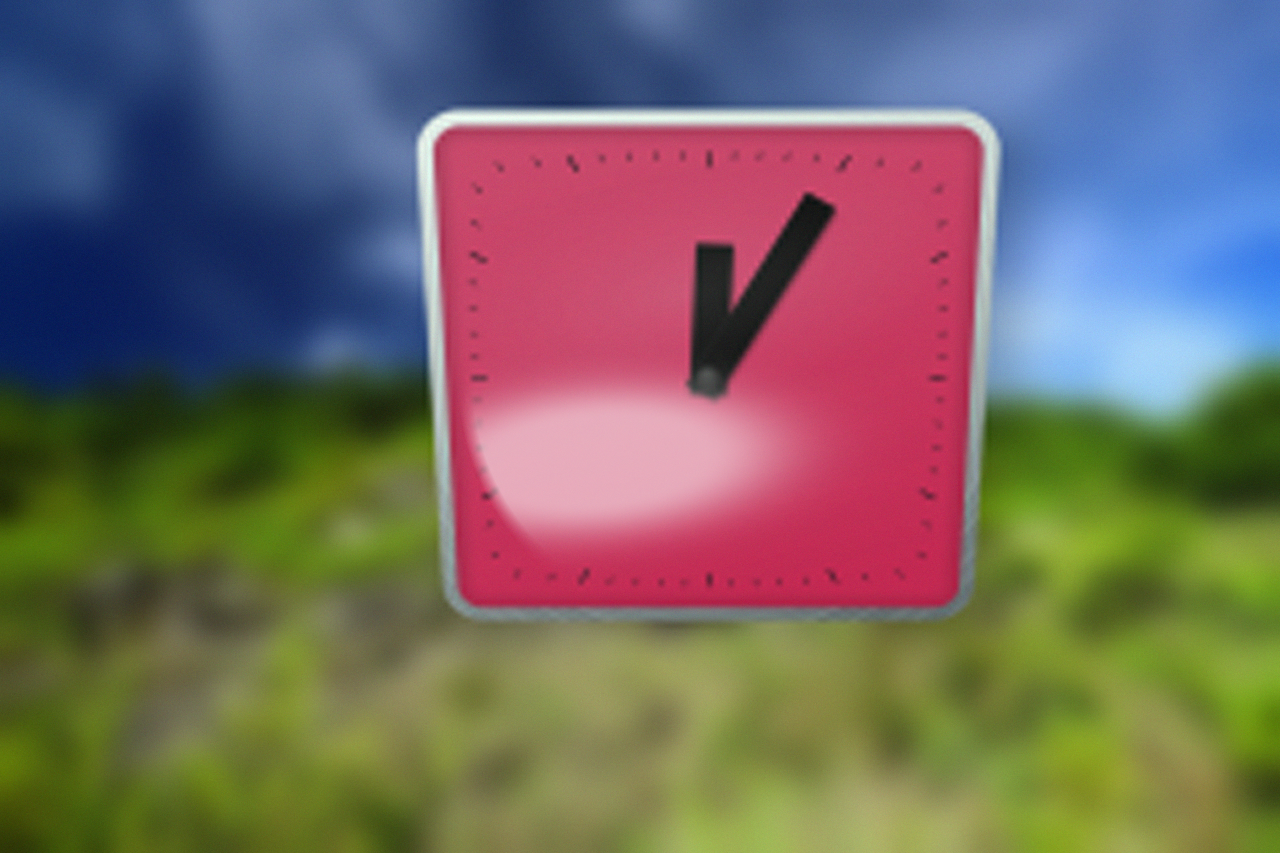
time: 12:05
